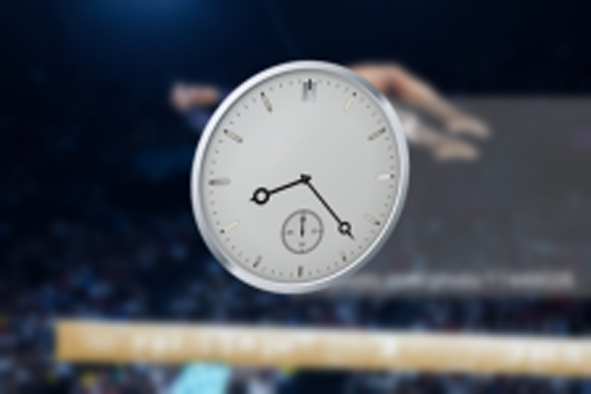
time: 8:23
